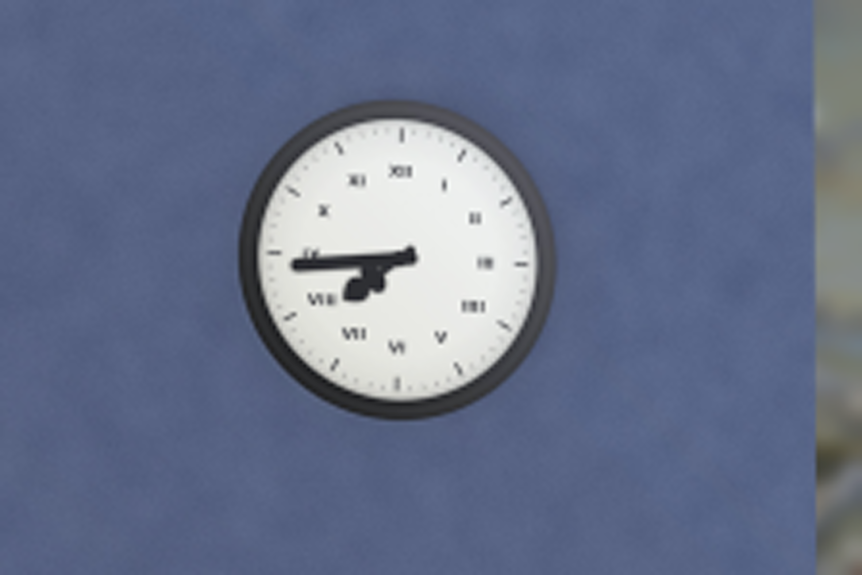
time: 7:44
